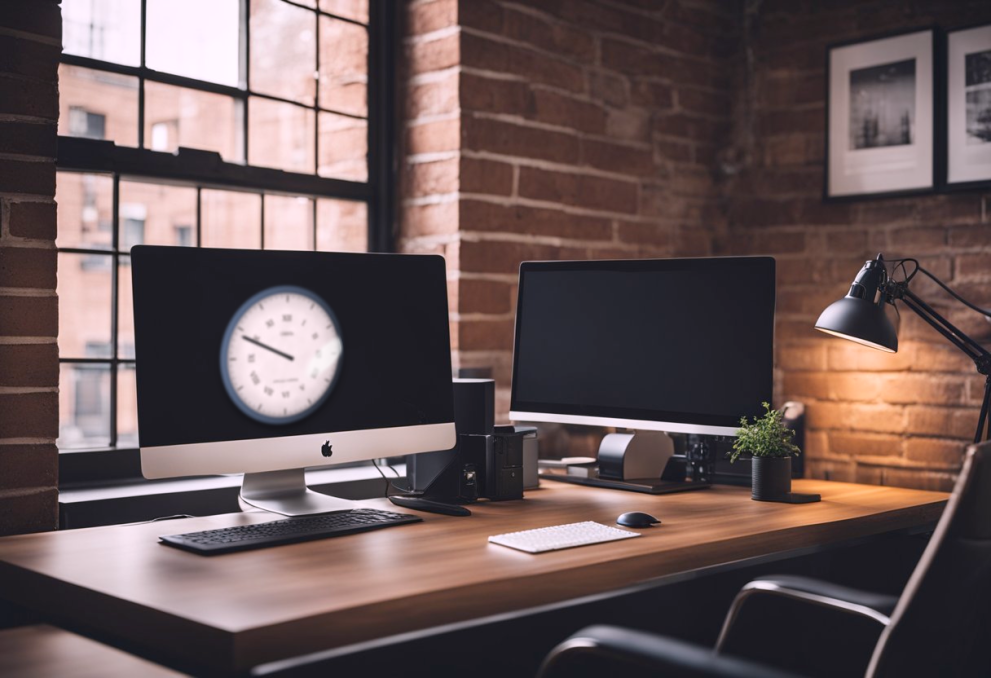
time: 9:49
